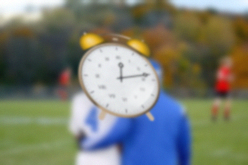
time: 12:13
